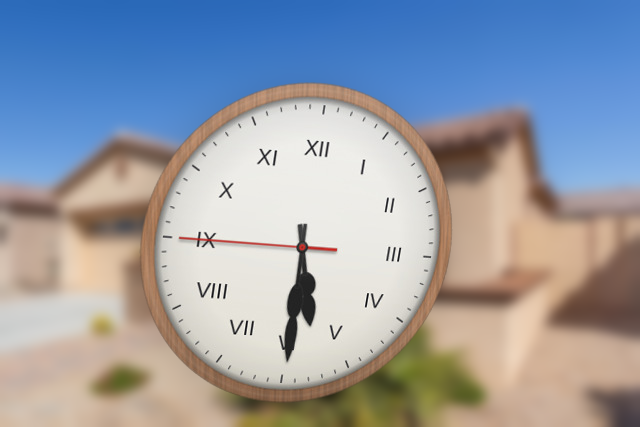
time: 5:29:45
